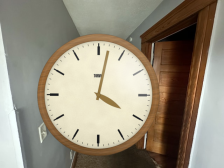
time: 4:02
